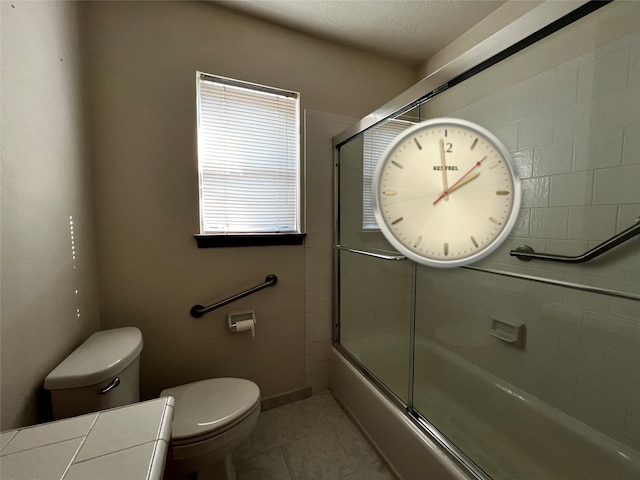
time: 1:59:08
